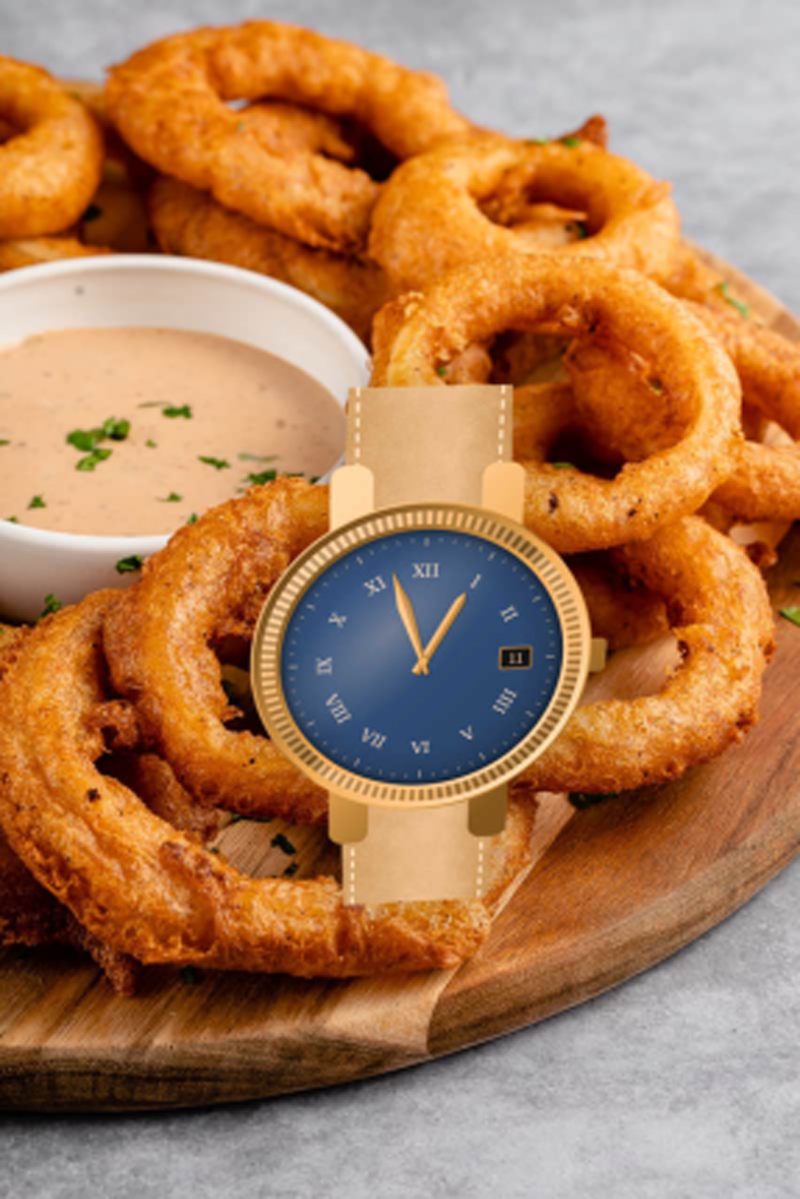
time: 12:57
